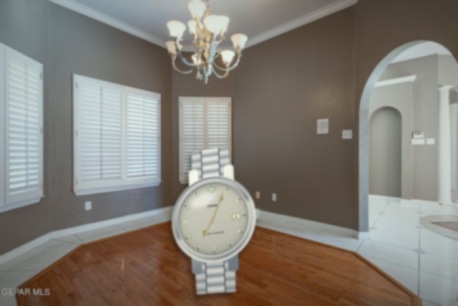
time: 7:04
